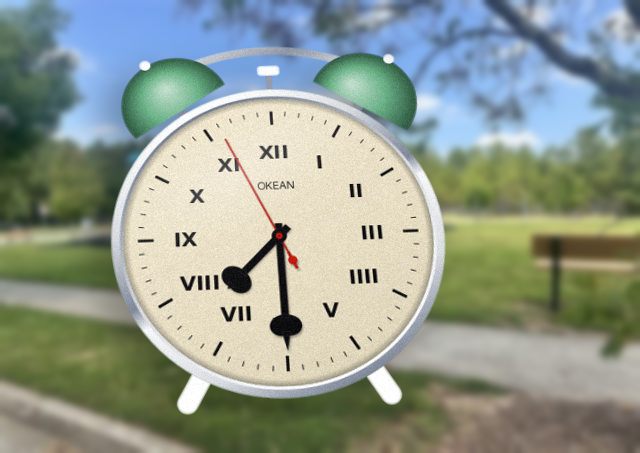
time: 7:29:56
